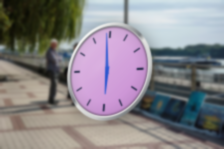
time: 5:59
